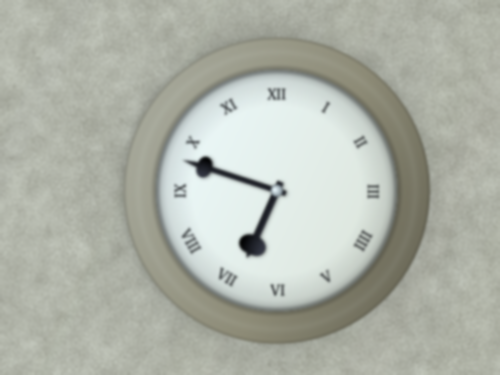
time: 6:48
